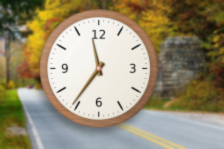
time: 11:36
